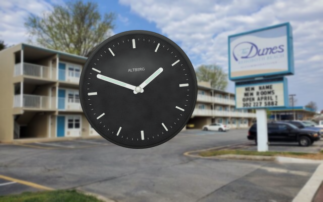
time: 1:49
